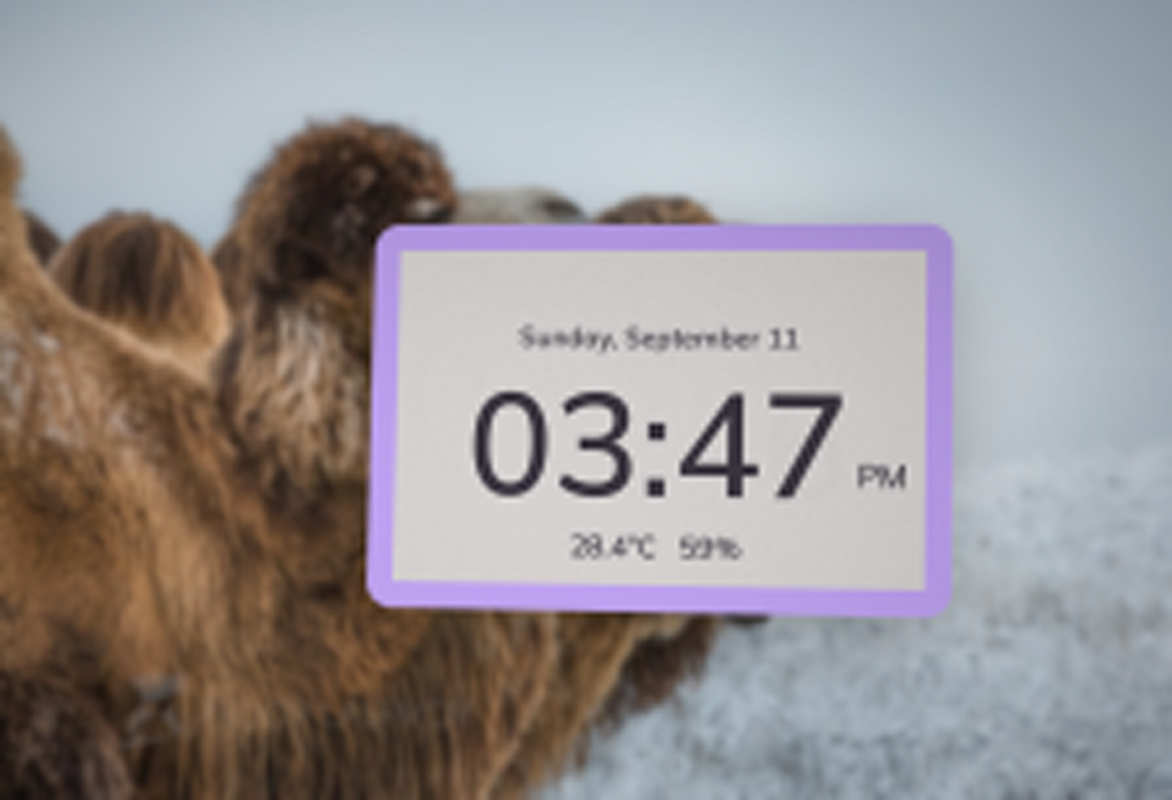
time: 3:47
